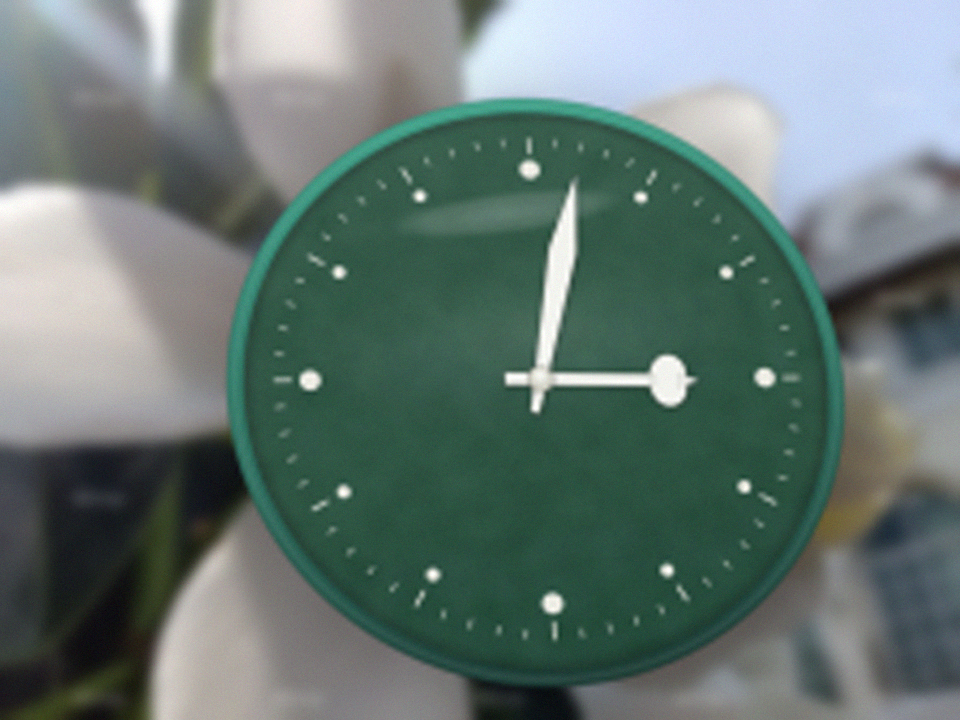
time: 3:02
